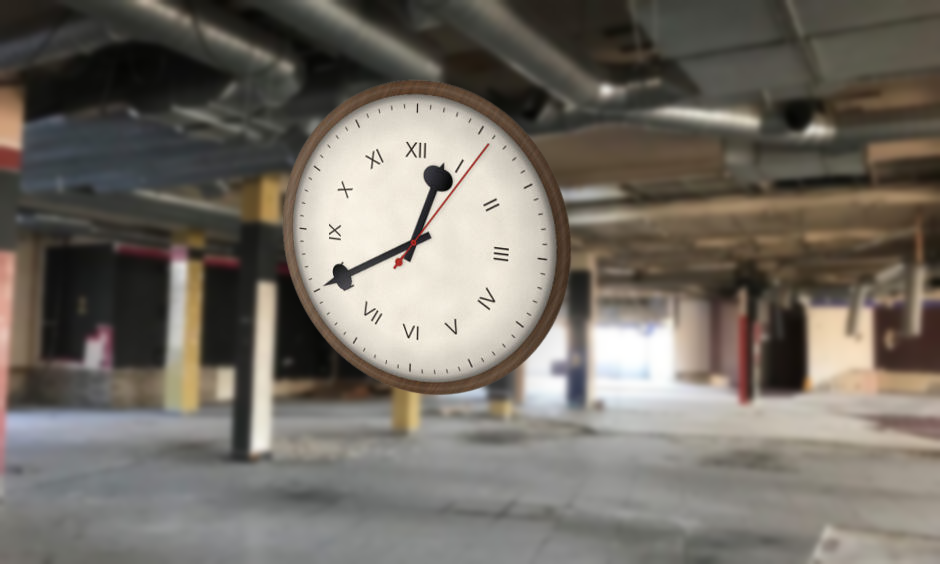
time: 12:40:06
